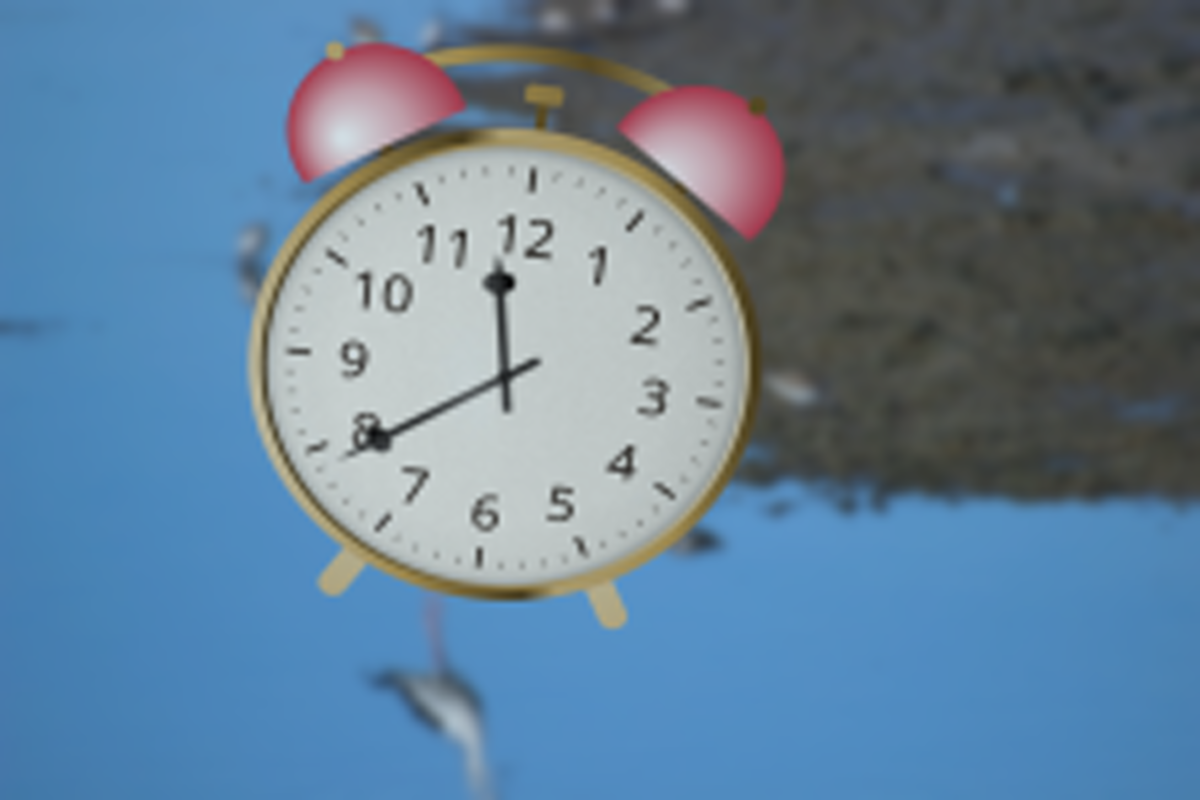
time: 11:39
